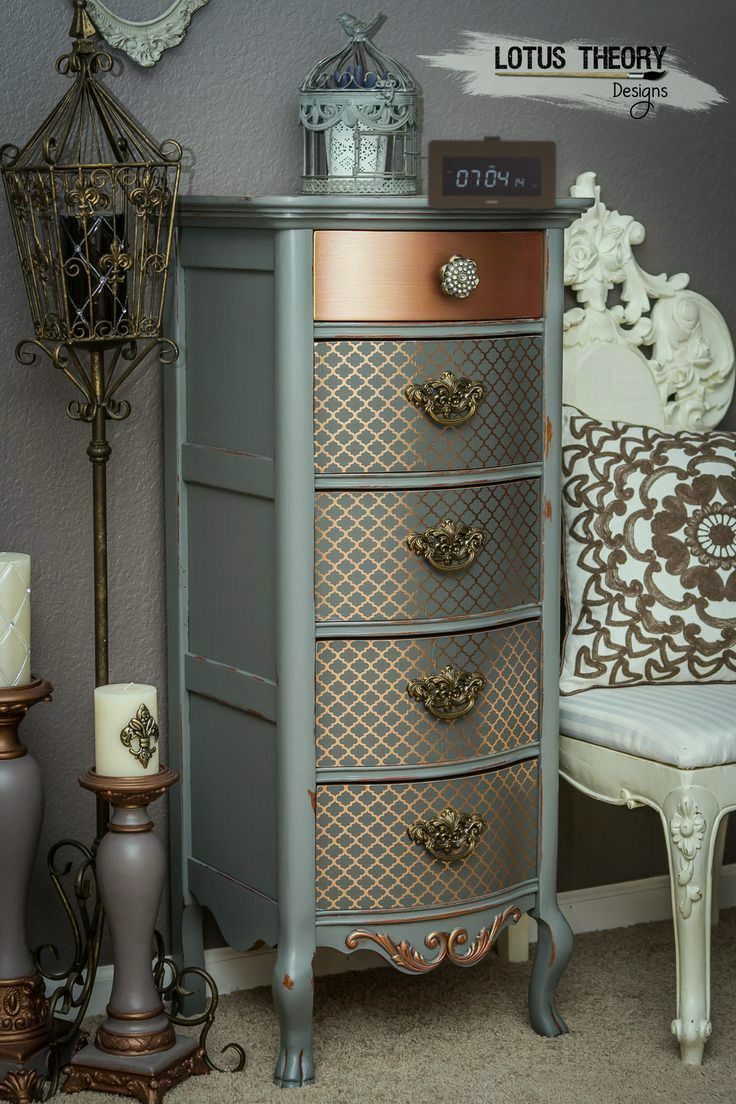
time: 7:04:14
